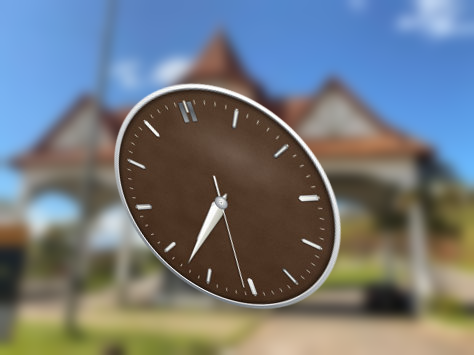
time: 7:37:31
